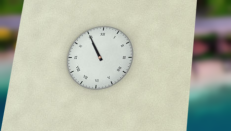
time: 10:55
